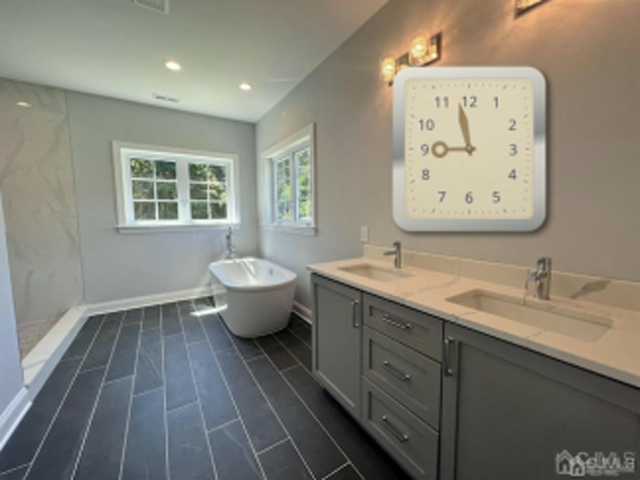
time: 8:58
